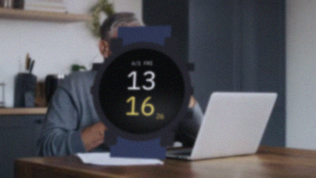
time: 13:16
